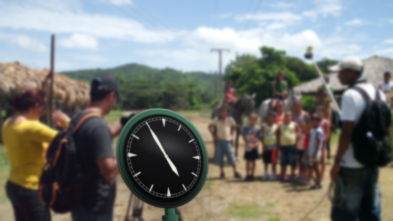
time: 4:55
